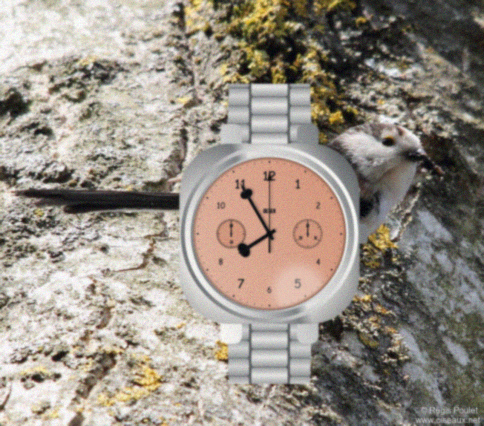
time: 7:55
